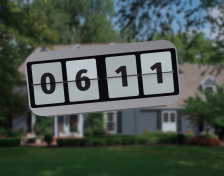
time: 6:11
